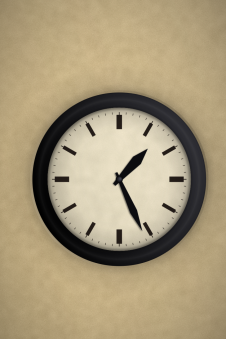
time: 1:26
